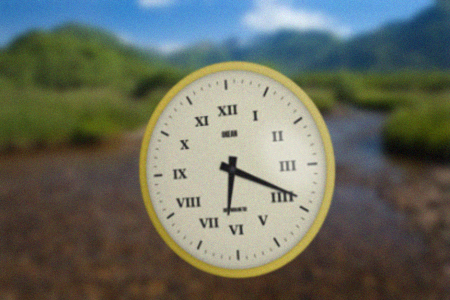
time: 6:19
